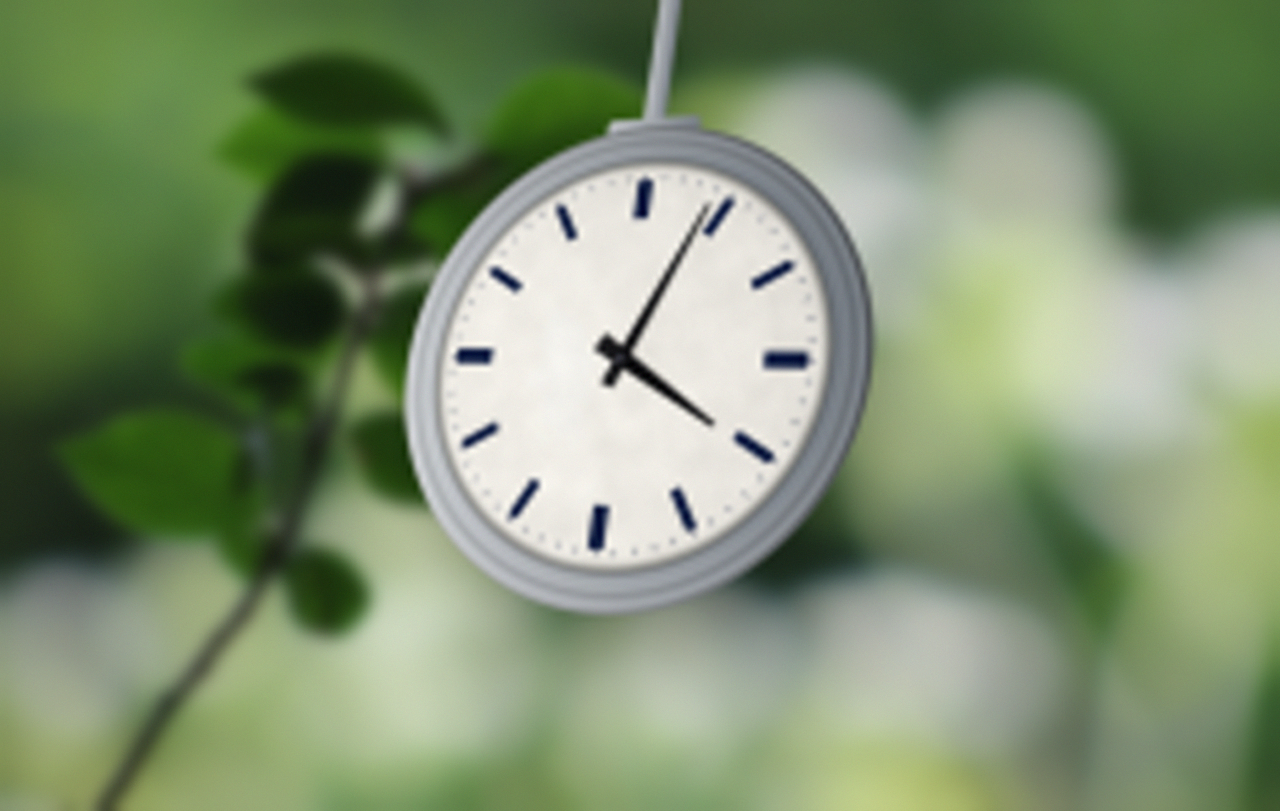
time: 4:04
